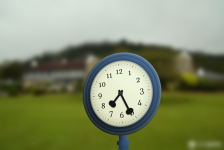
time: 7:26
